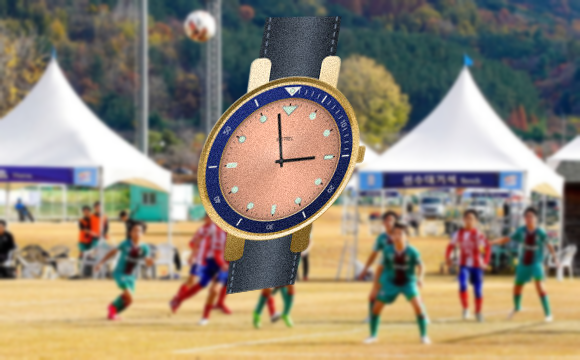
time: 2:58
